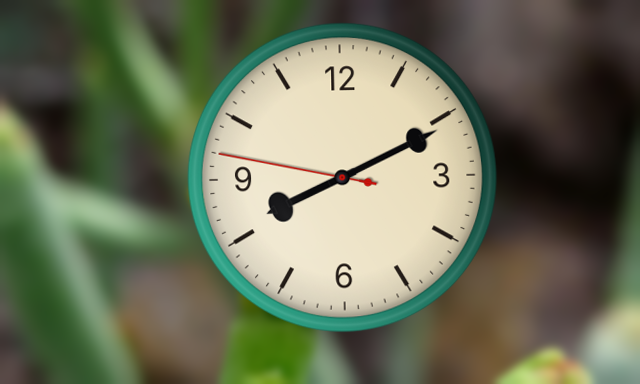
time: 8:10:47
